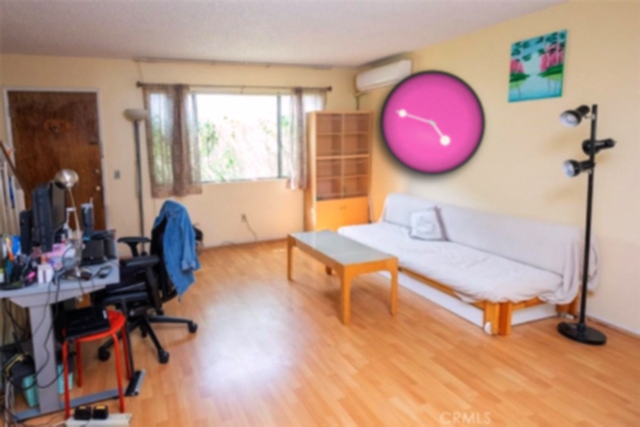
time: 4:48
